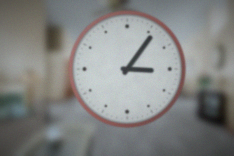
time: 3:06
